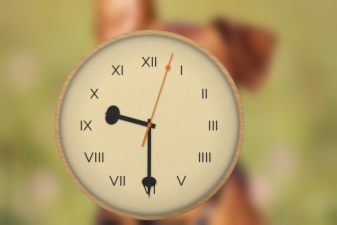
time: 9:30:03
